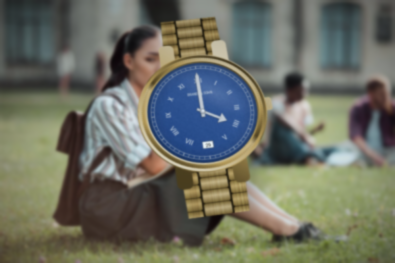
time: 4:00
